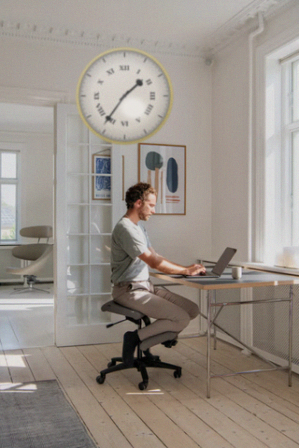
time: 1:36
